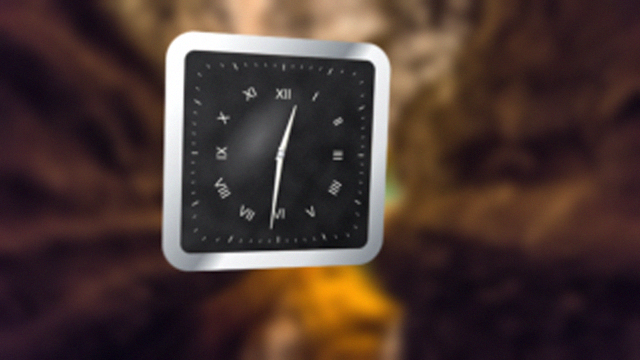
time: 12:31
